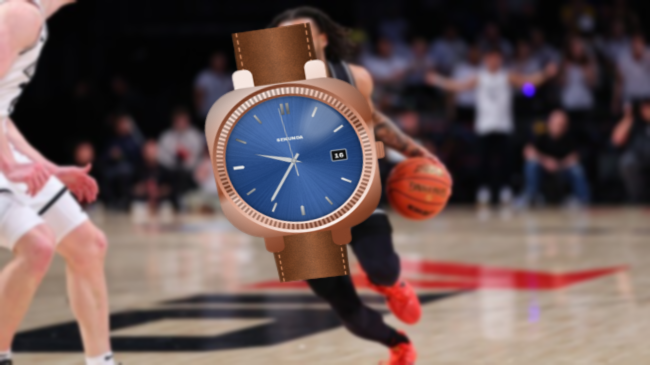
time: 9:35:59
